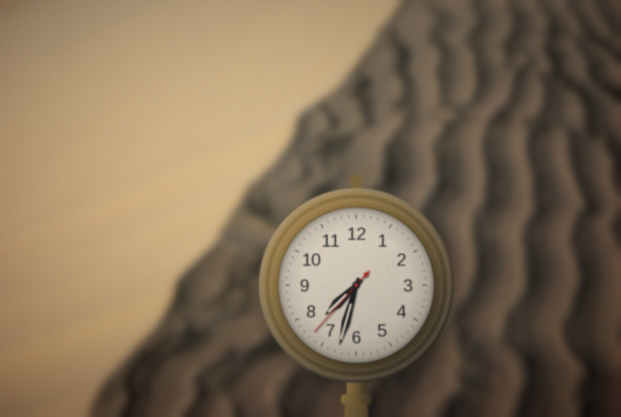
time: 7:32:37
